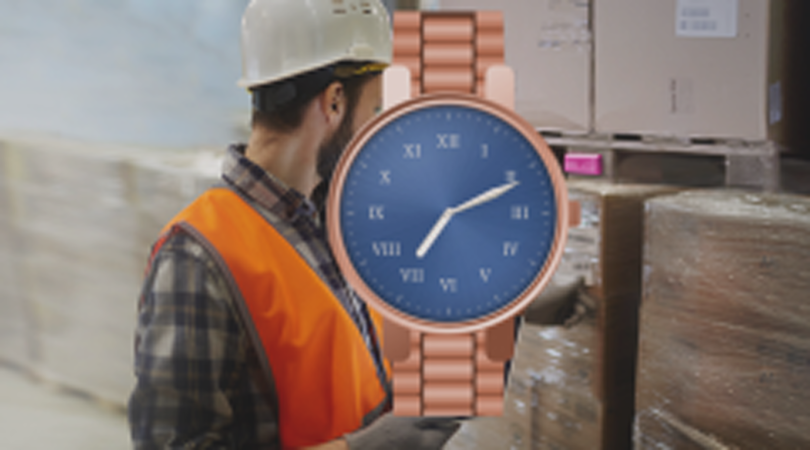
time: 7:11
